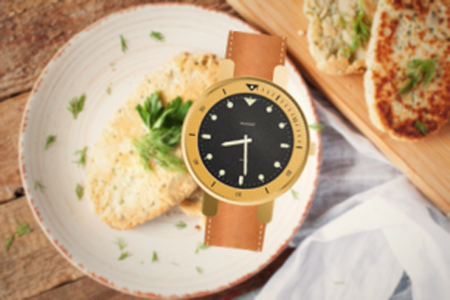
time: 8:29
